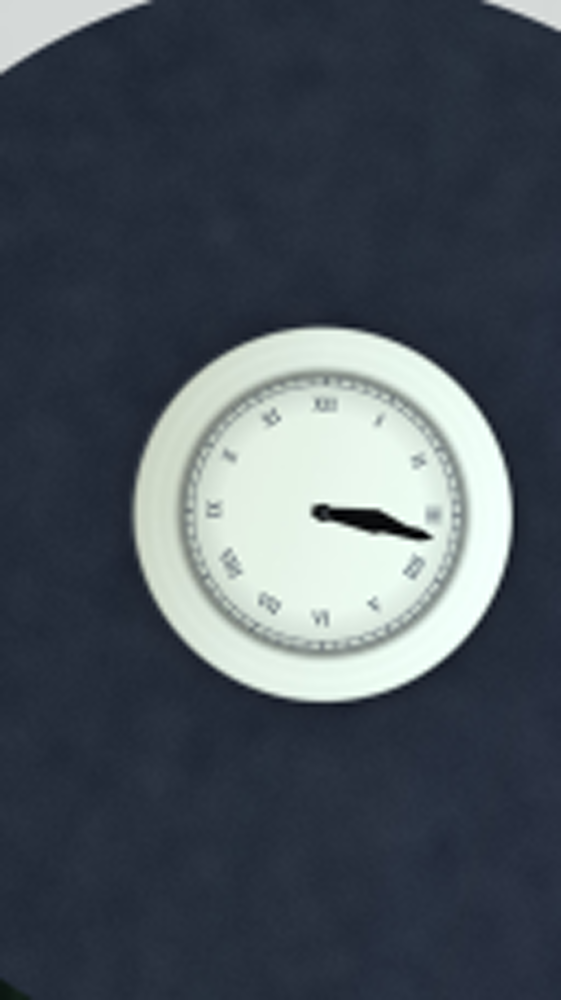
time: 3:17
